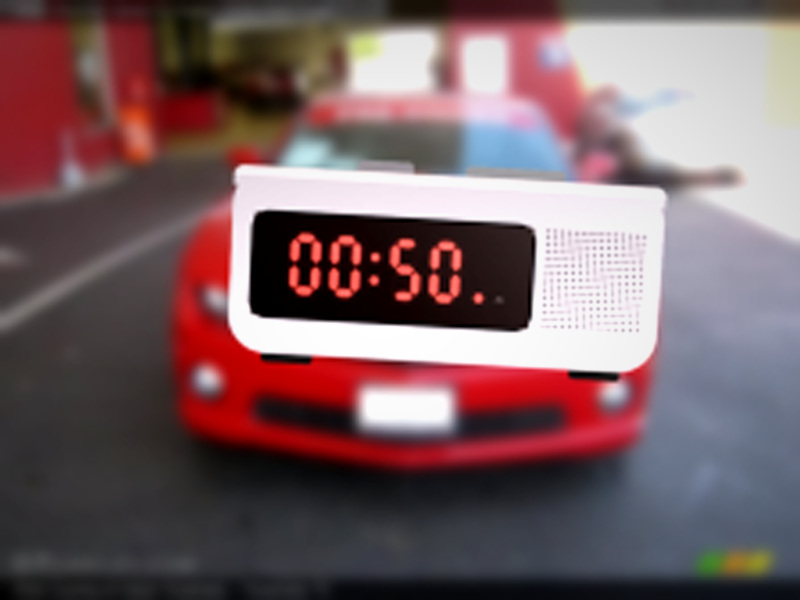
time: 0:50
